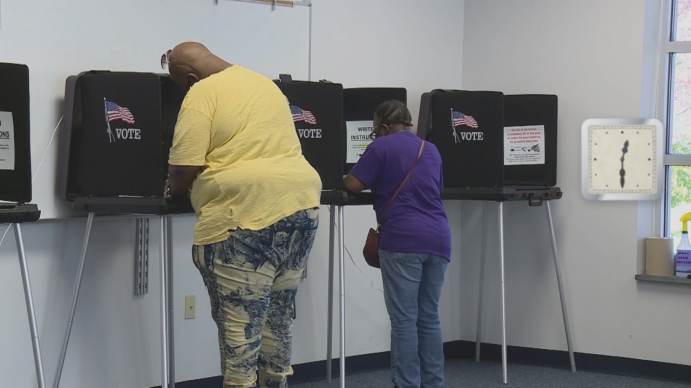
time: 12:30
